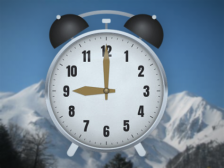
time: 9:00
